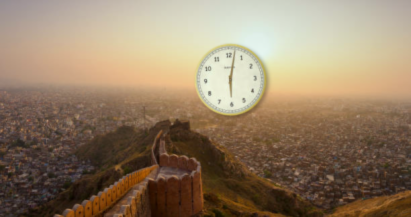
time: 6:02
